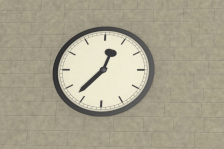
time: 12:37
